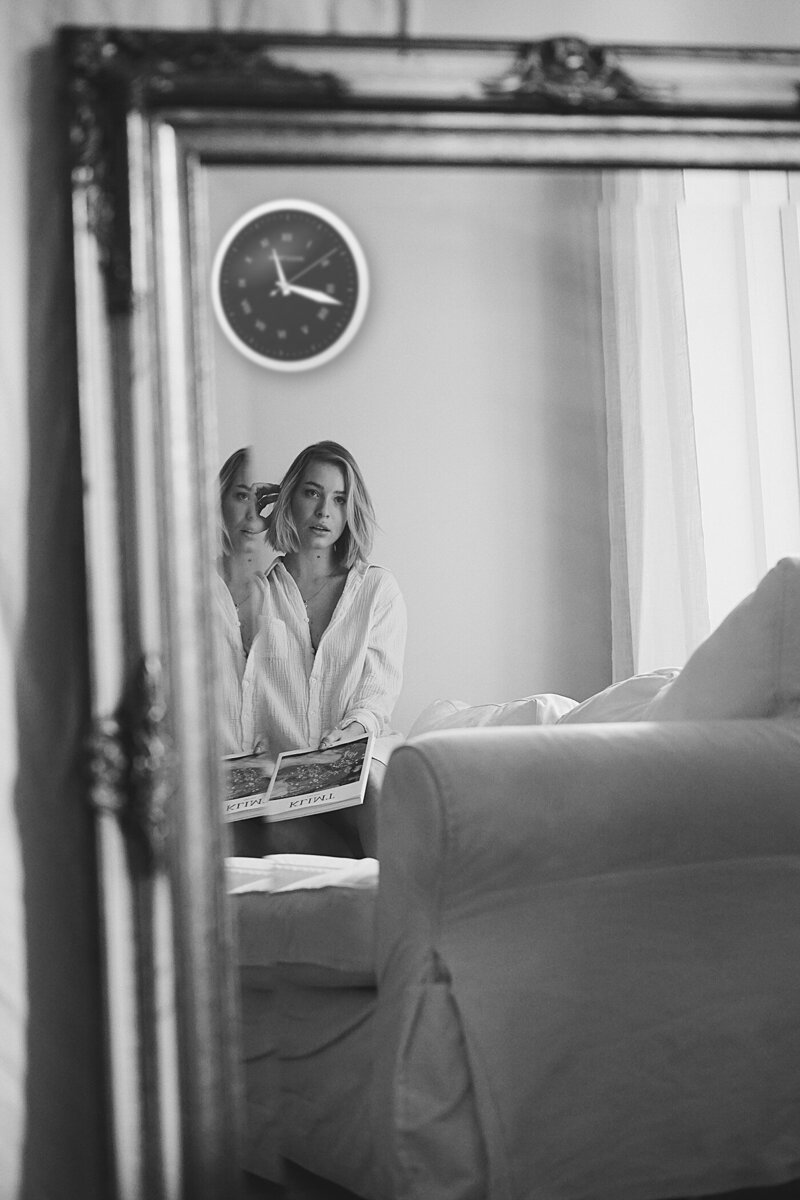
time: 11:17:09
